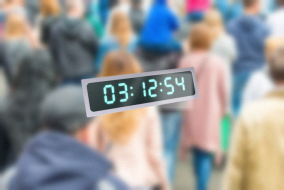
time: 3:12:54
